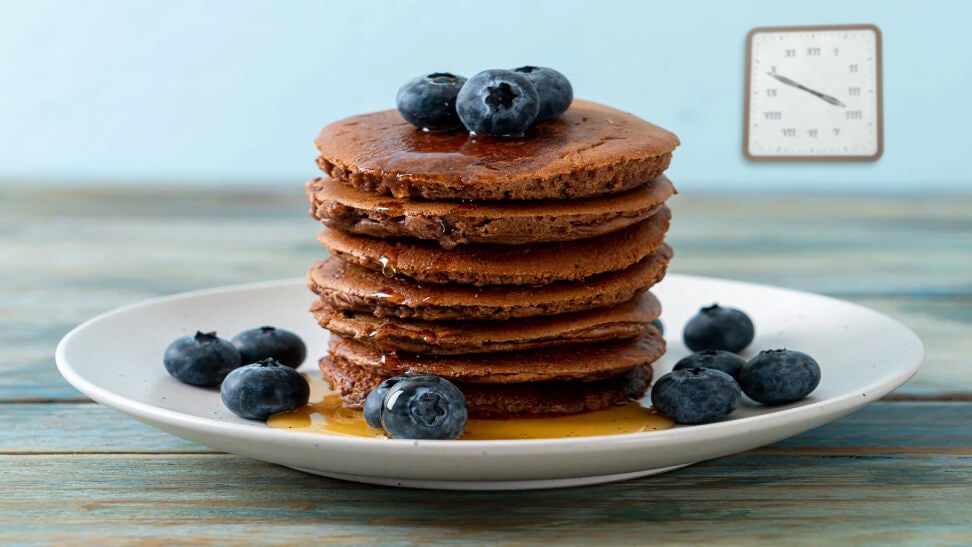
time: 3:49
